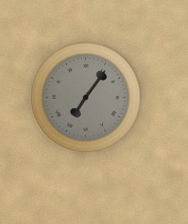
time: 7:06
